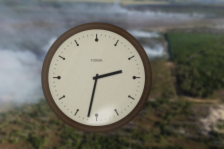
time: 2:32
